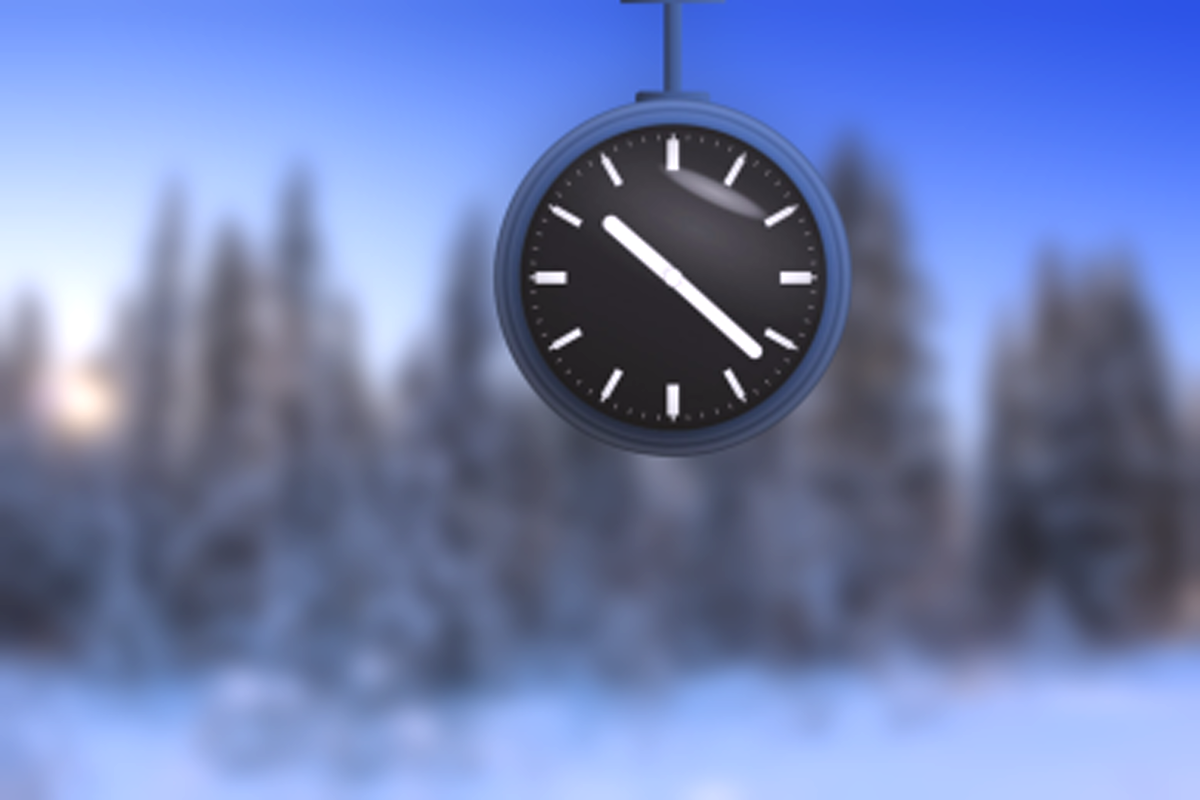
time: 10:22
